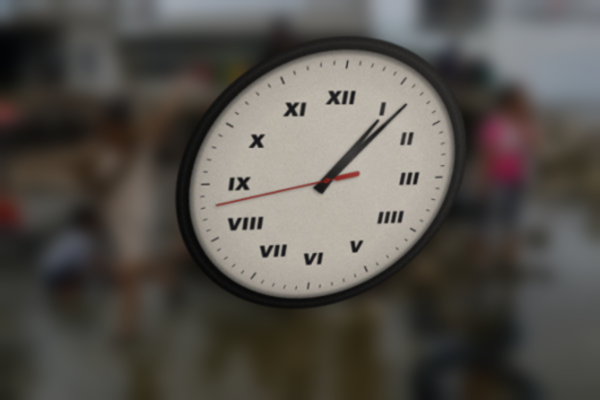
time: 1:06:43
